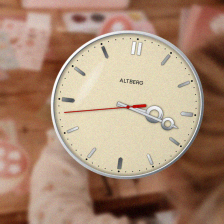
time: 3:17:43
